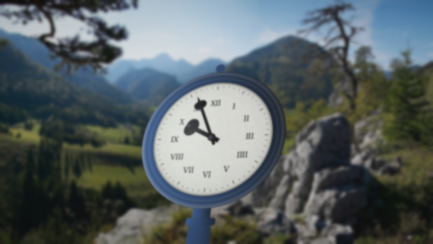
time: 9:56
